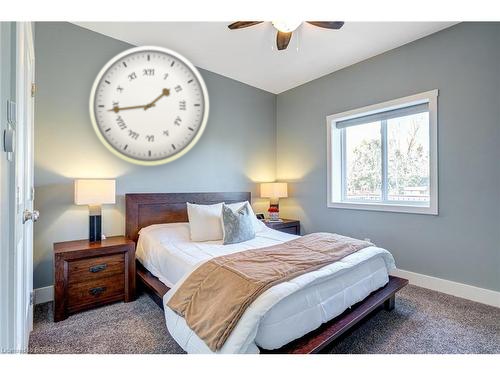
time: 1:44
